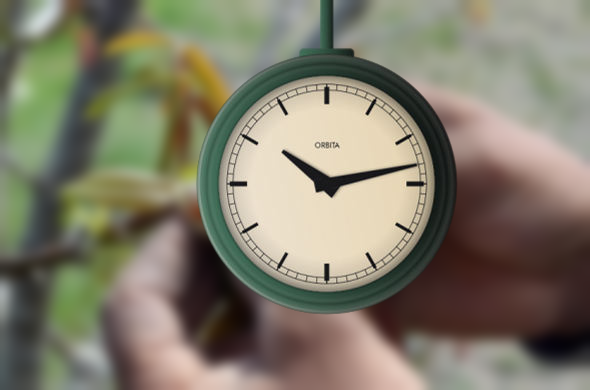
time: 10:13
